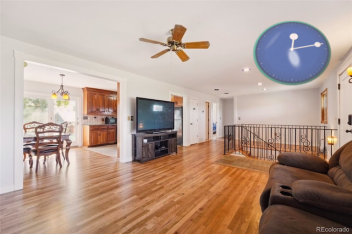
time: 12:13
